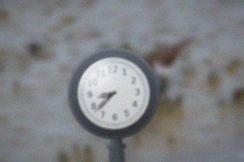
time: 8:38
